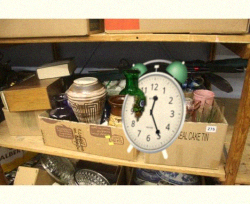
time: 12:25
